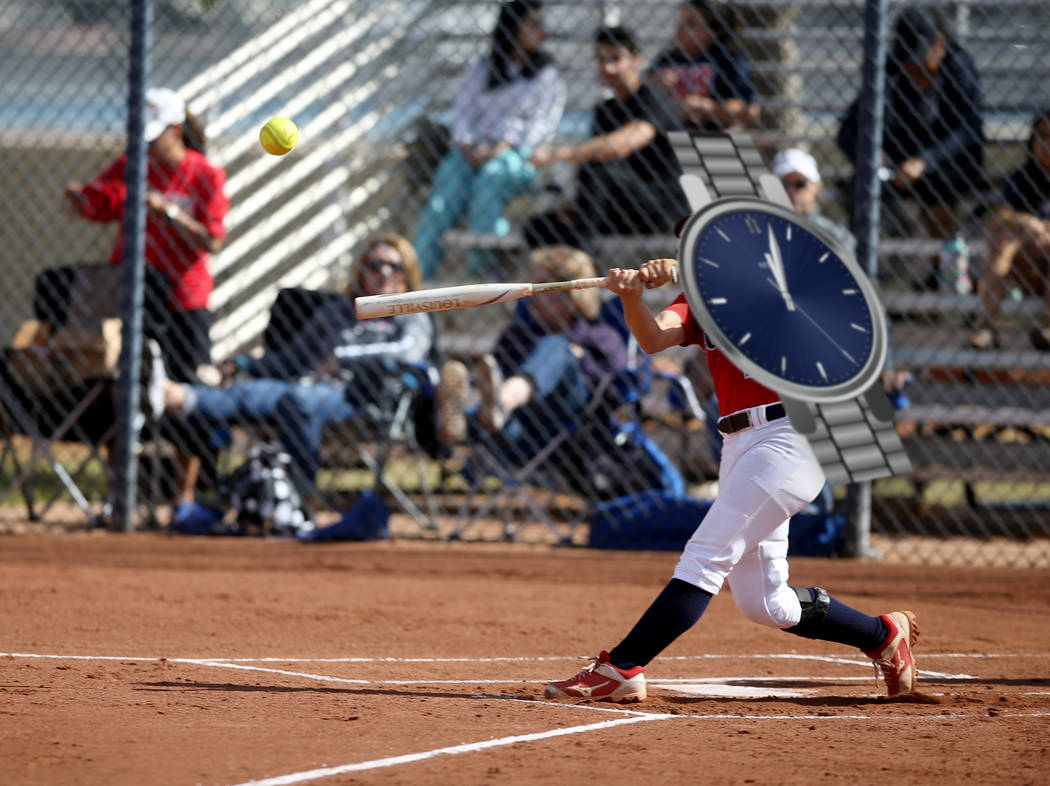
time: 12:02:25
